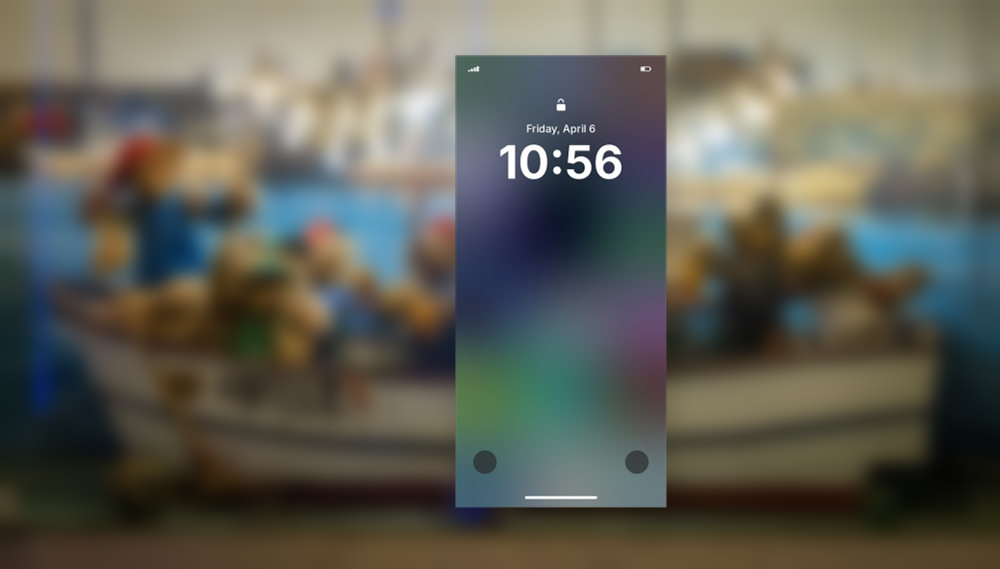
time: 10:56
